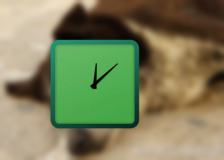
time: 12:08
